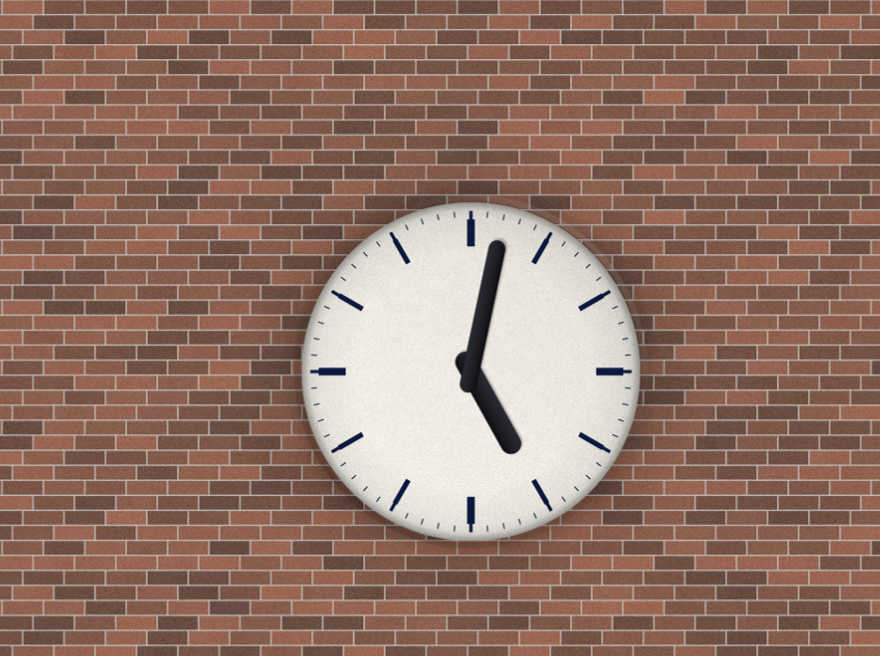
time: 5:02
